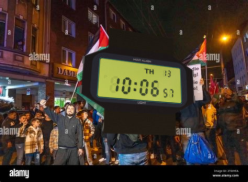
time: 10:06:57
